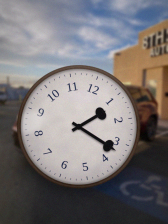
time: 1:17
